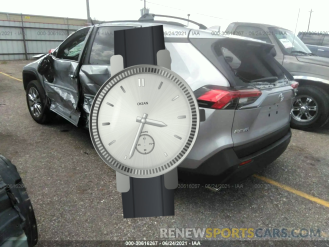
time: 3:34
